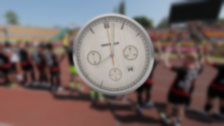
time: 8:02
